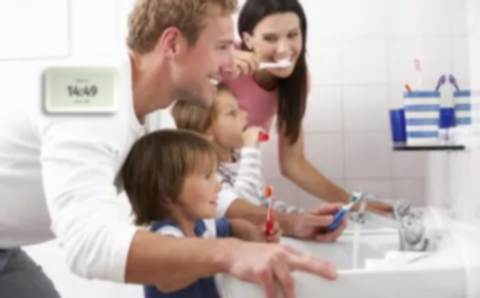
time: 14:49
